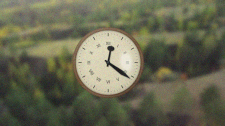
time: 12:21
